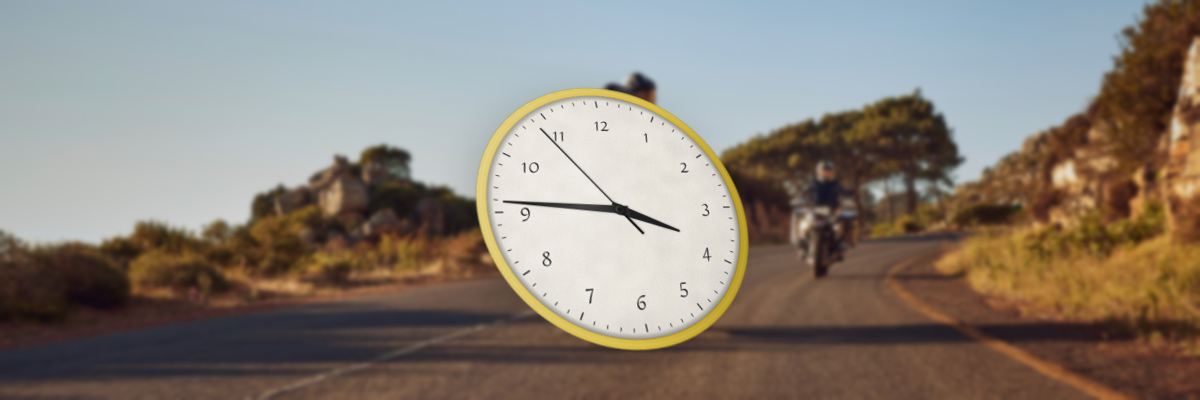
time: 3:45:54
